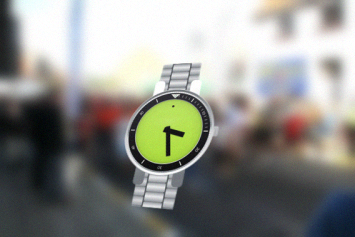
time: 3:28
